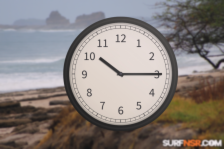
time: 10:15
